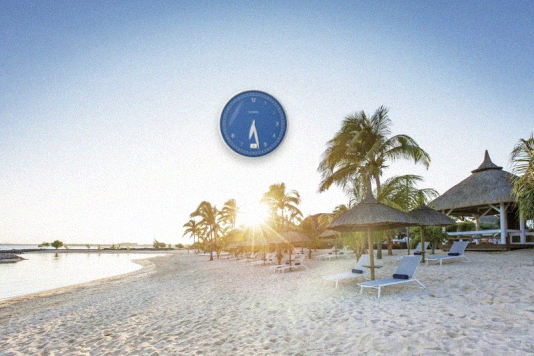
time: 6:28
